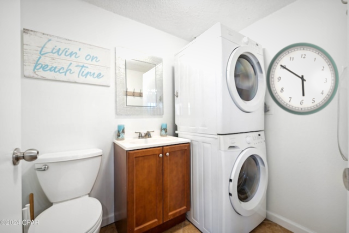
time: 5:50
